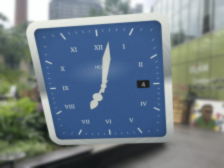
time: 7:02
